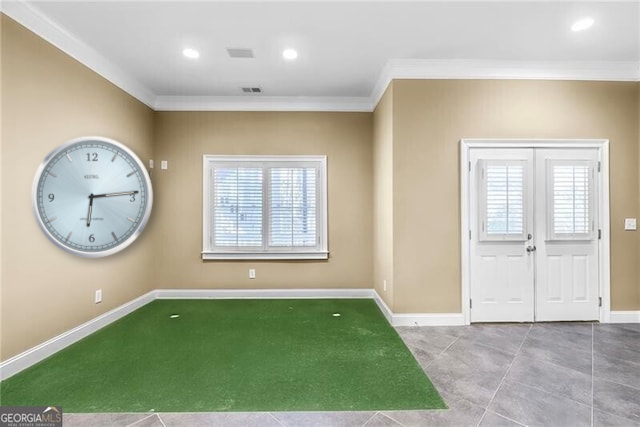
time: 6:14
